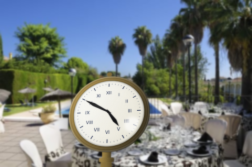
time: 4:50
